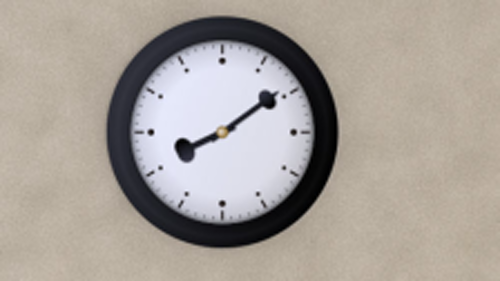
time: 8:09
